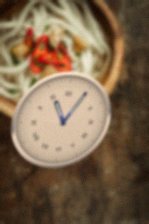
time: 11:05
